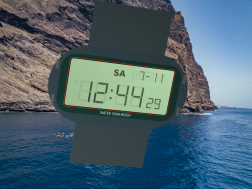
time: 12:44:29
